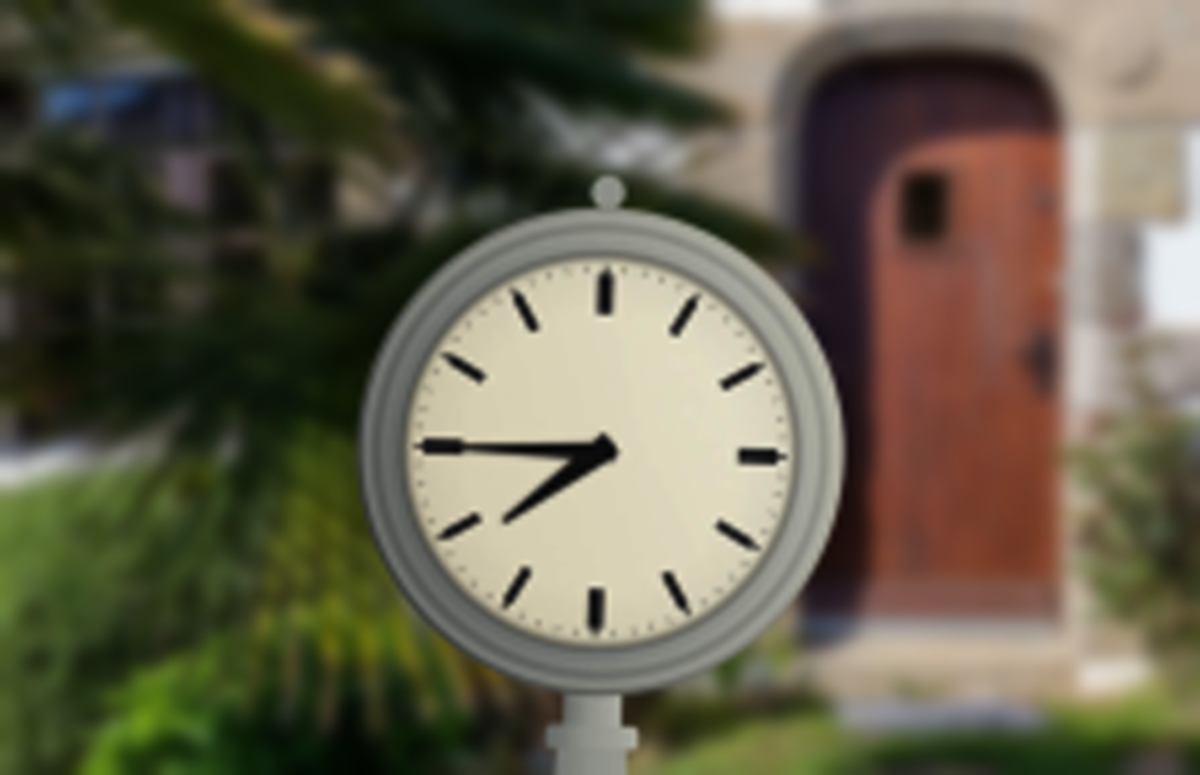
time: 7:45
